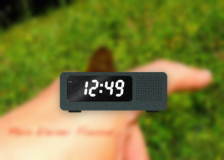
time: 12:49
